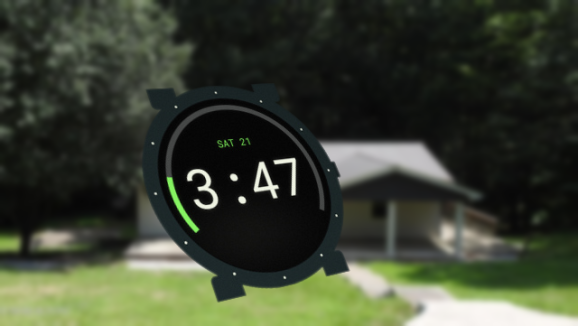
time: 3:47
